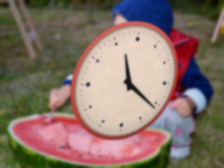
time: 11:21
